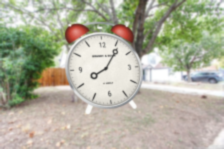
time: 8:06
